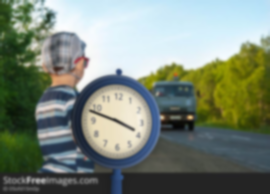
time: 3:48
